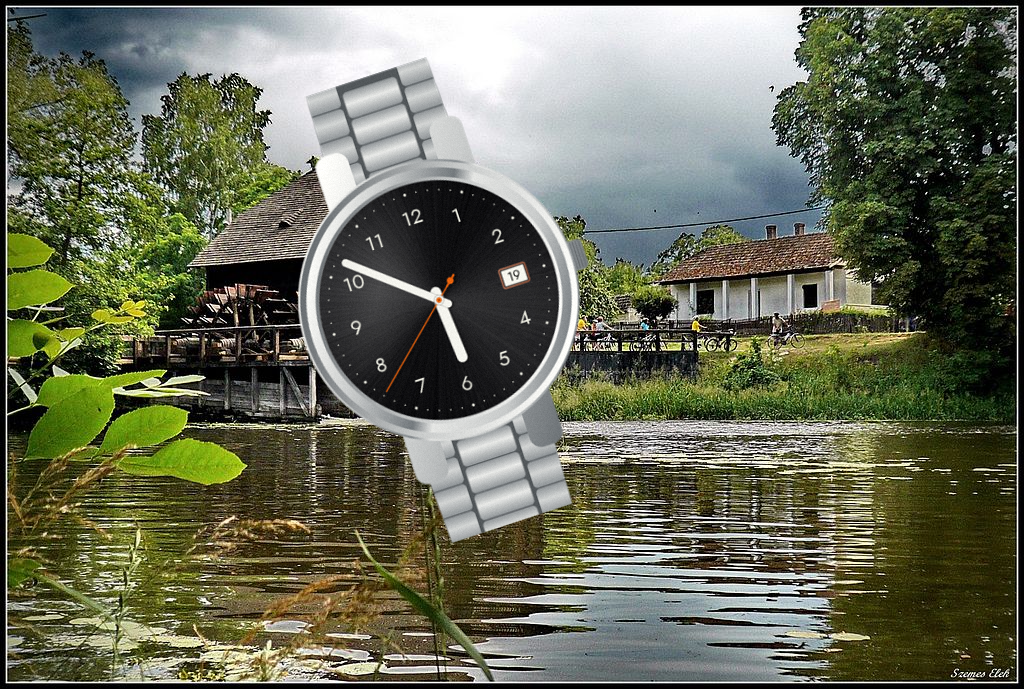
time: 5:51:38
